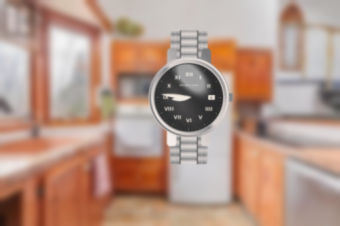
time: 8:46
